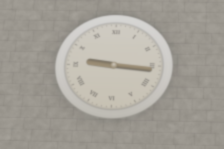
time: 9:16
